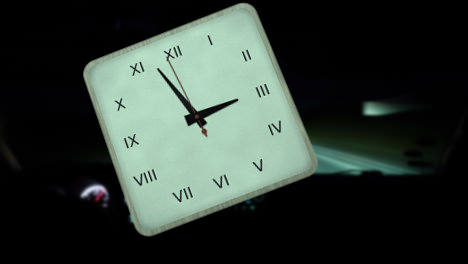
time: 2:56:59
